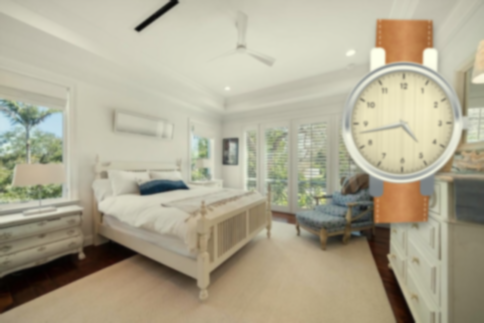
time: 4:43
